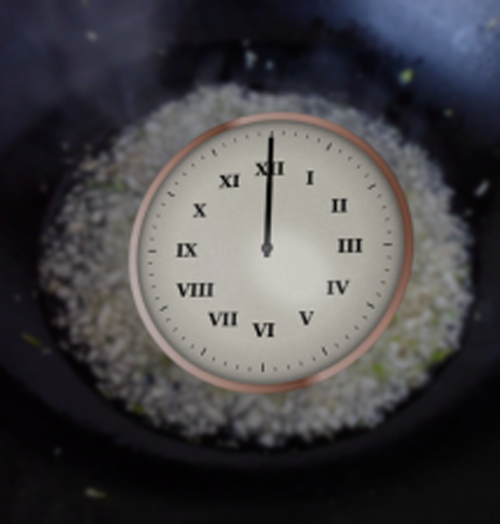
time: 12:00
